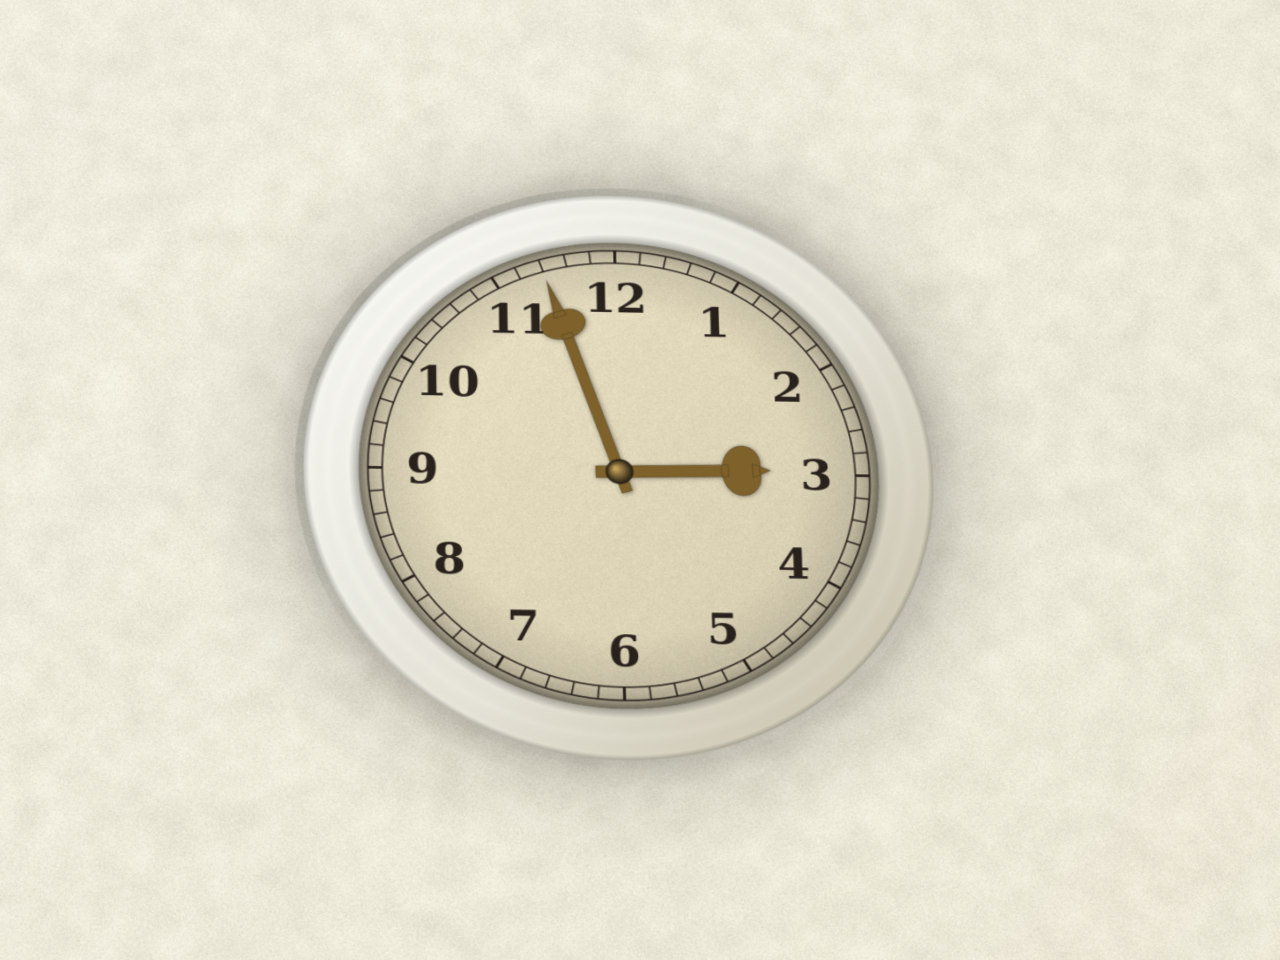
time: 2:57
